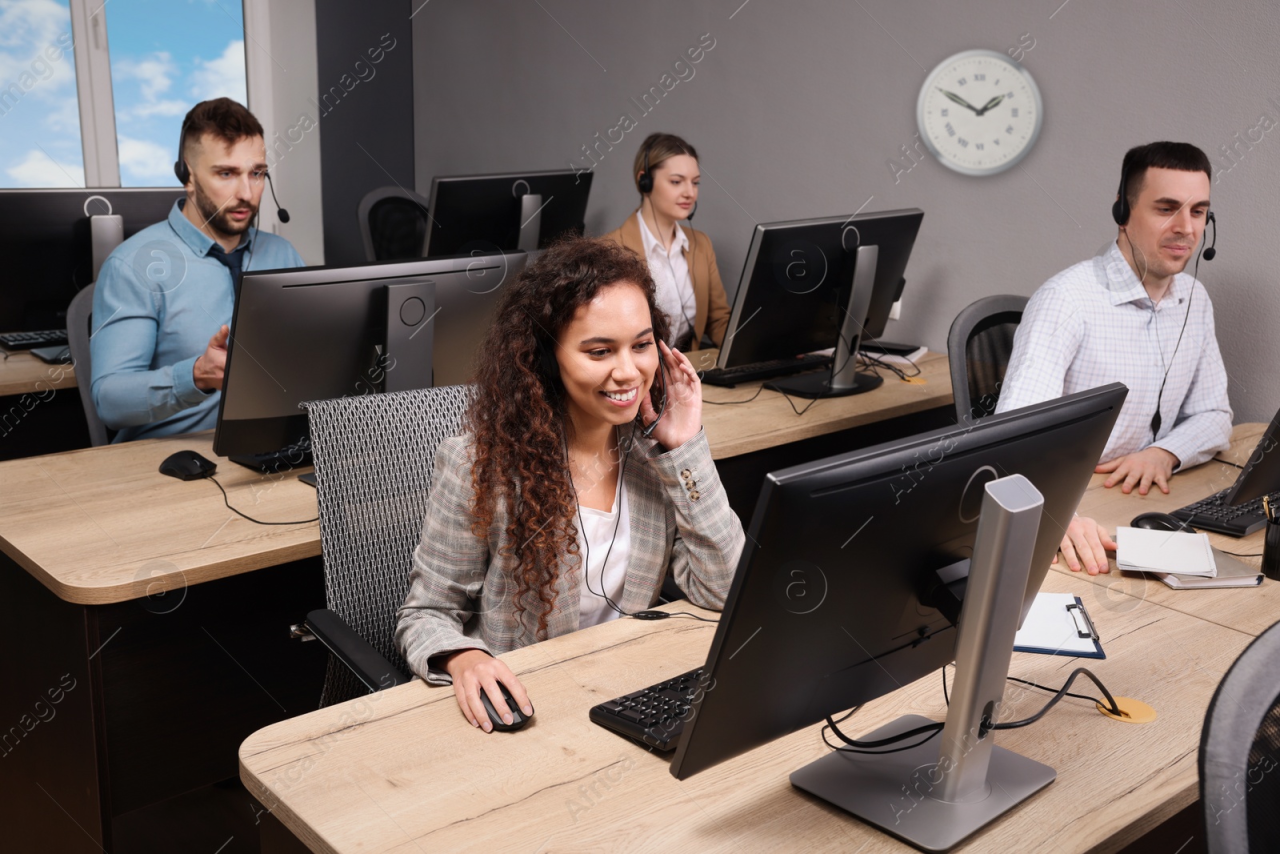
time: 1:50
